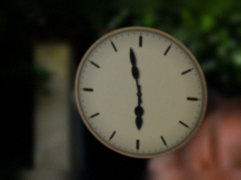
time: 5:58
